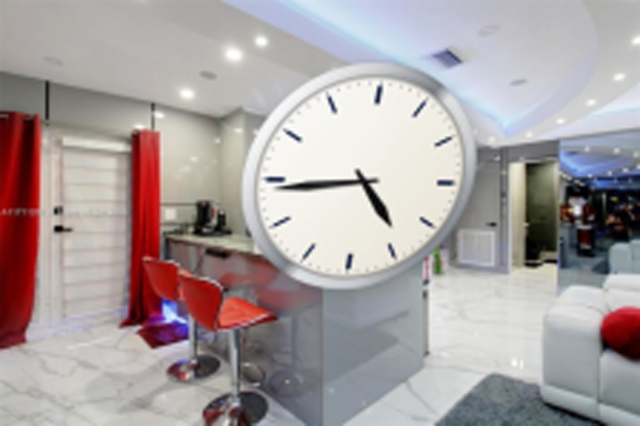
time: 4:44
